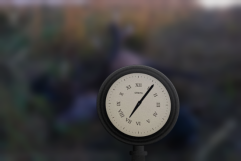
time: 7:06
